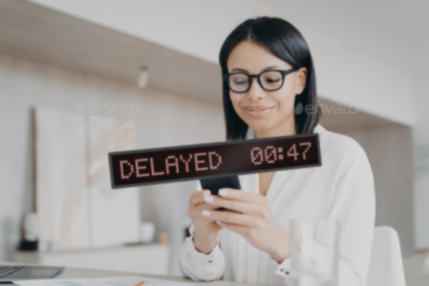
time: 0:47
